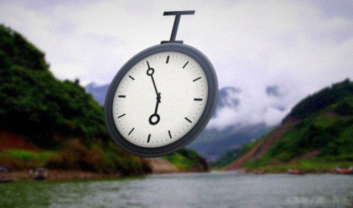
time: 5:55
